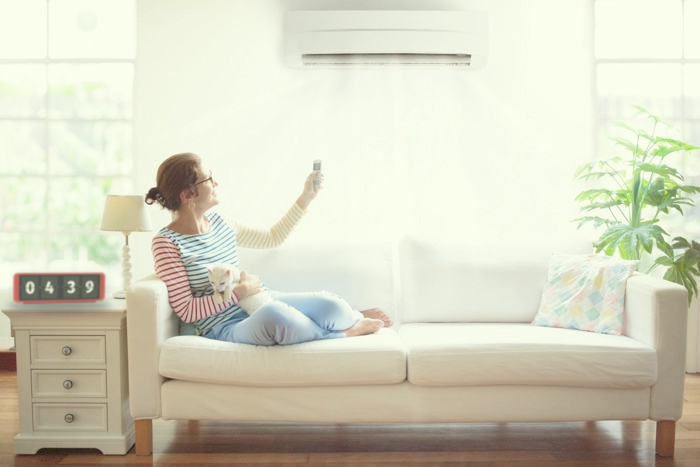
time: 4:39
